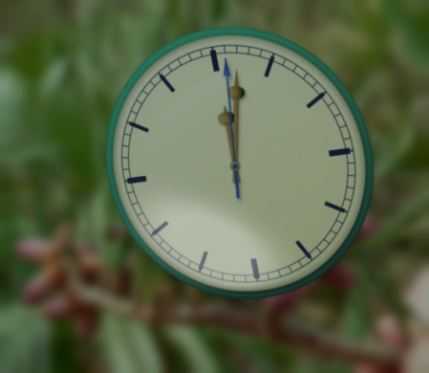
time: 12:02:01
